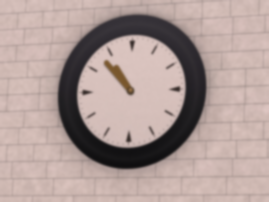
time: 10:53
